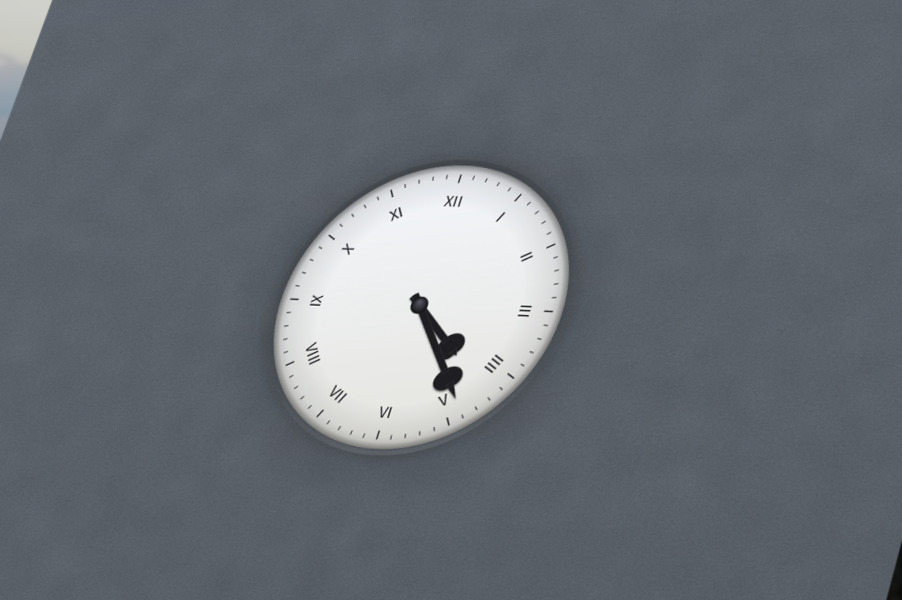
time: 4:24
